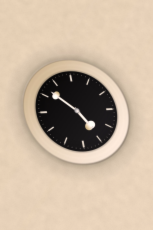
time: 4:52
